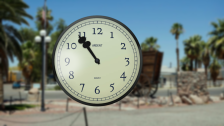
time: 10:54
